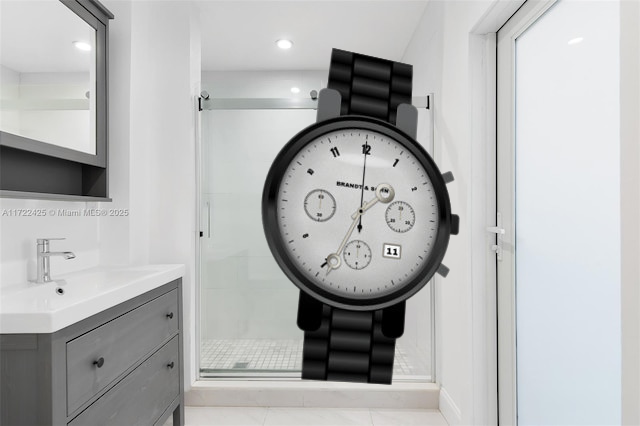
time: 1:34
